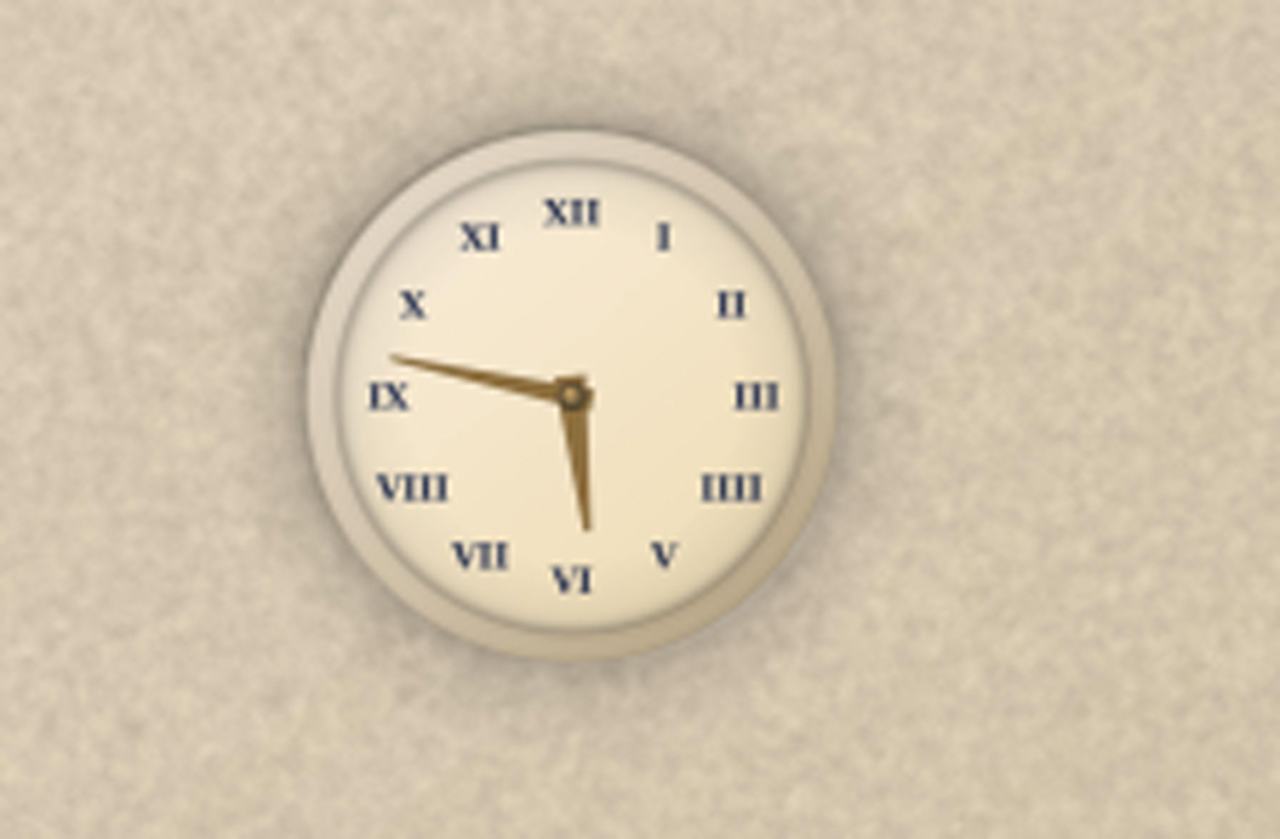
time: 5:47
